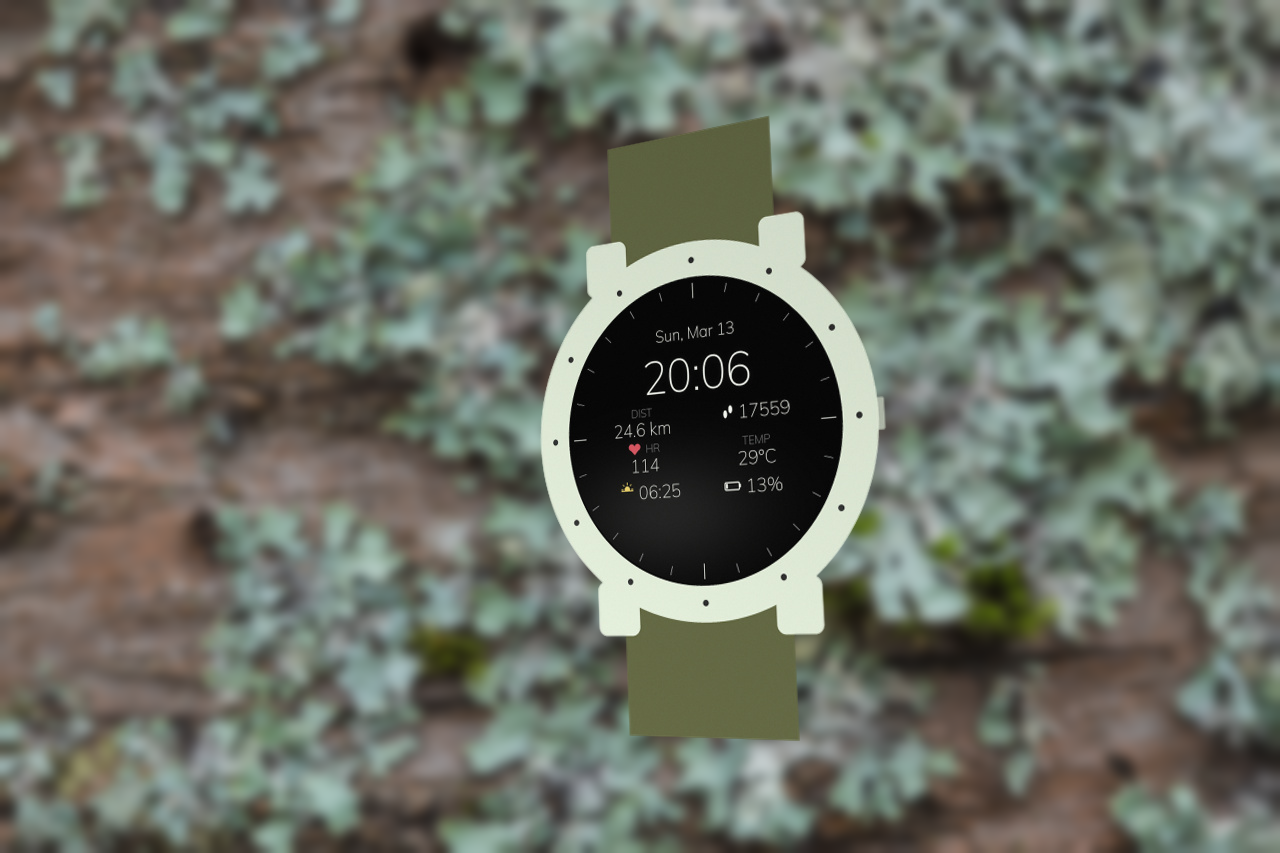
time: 20:06
